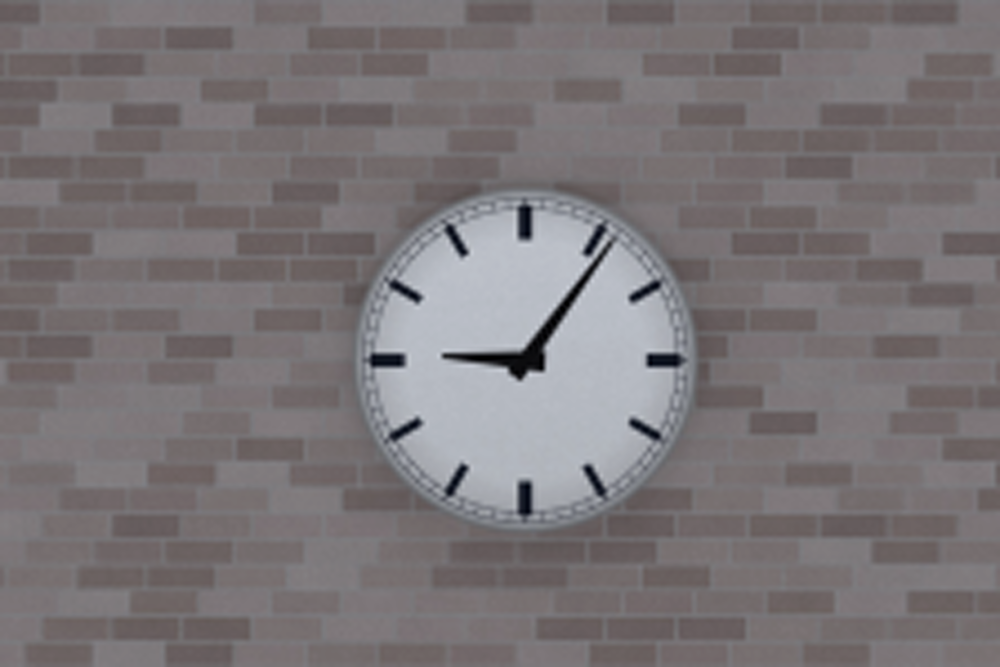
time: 9:06
